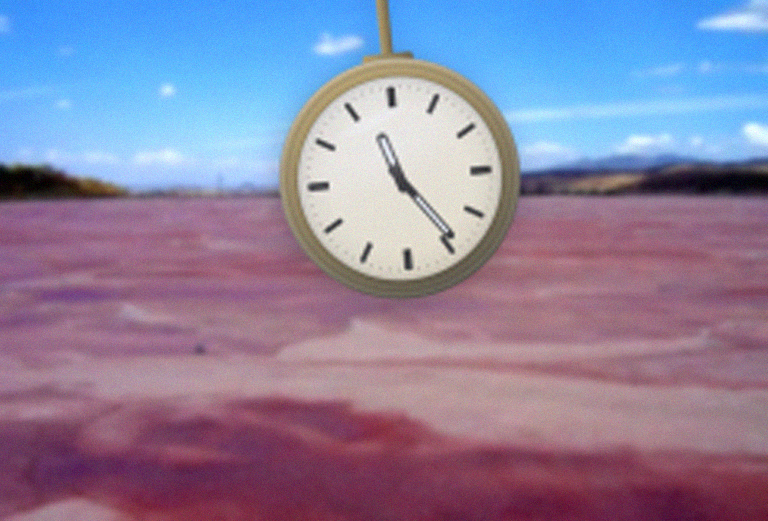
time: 11:24
